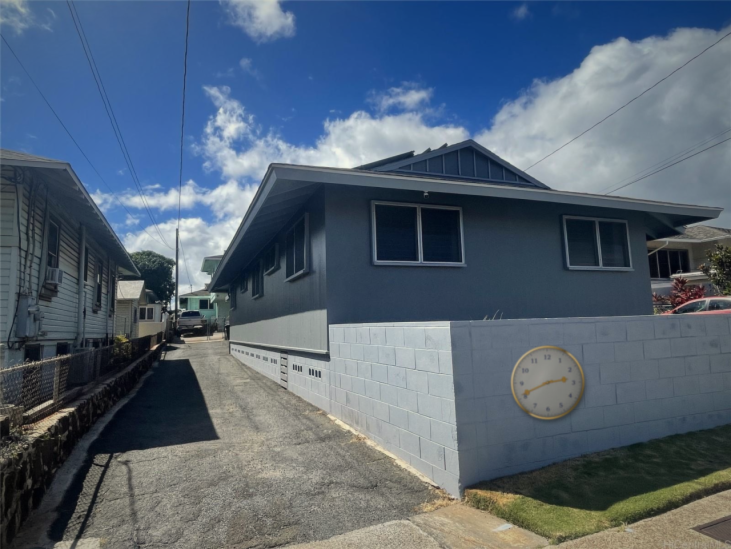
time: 2:41
